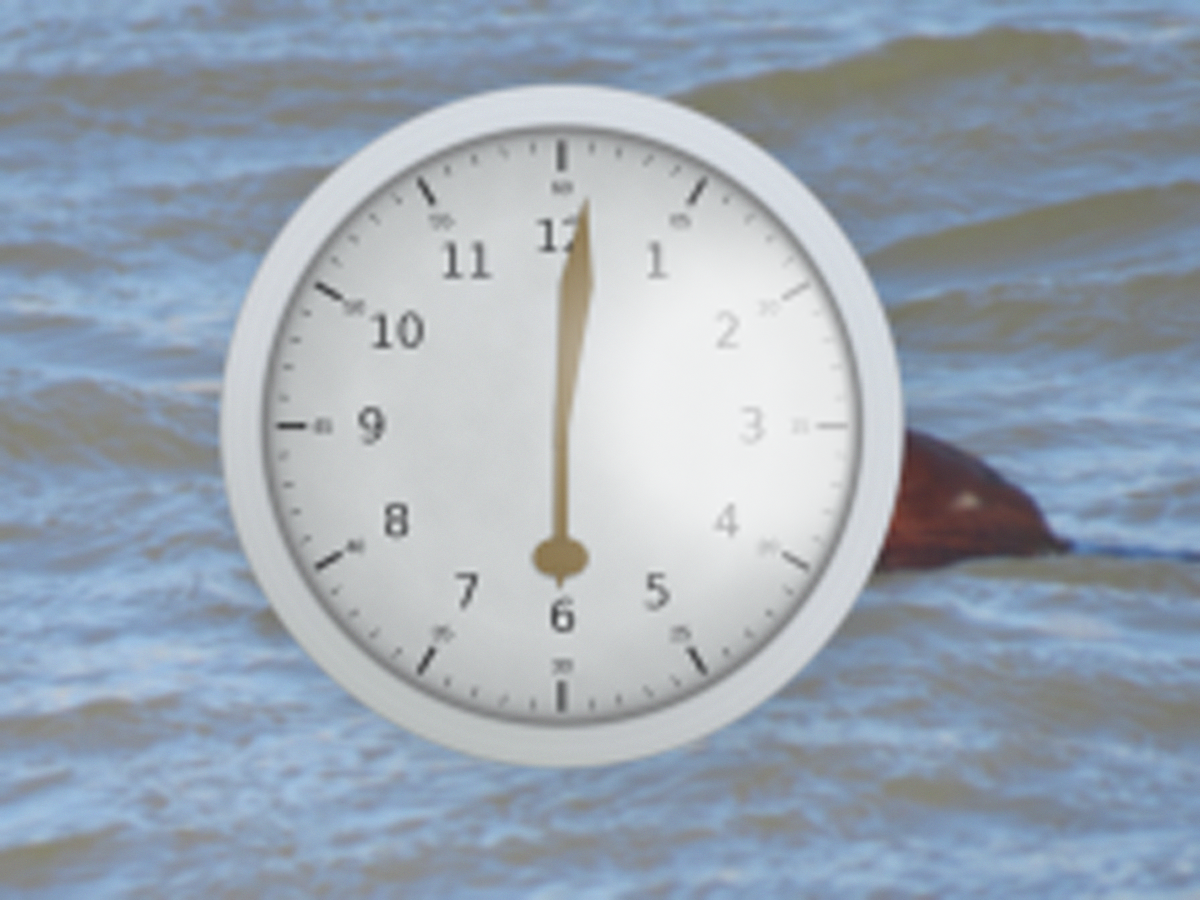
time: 6:01
